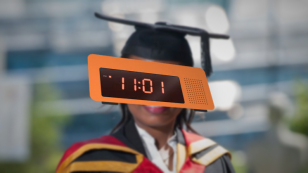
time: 11:01
